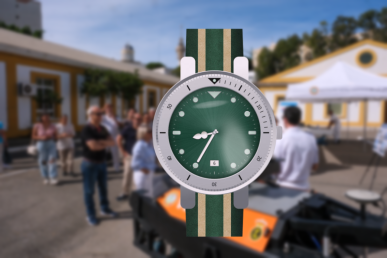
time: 8:35
